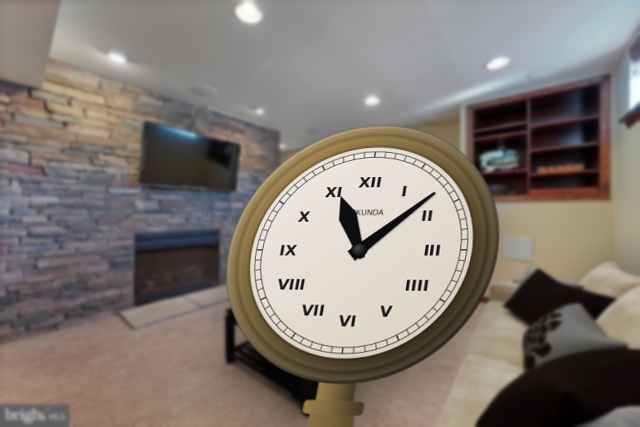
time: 11:08
